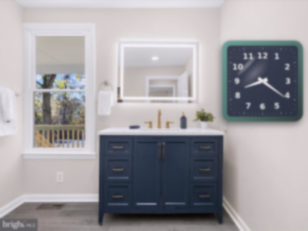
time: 8:21
